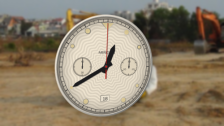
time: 12:40
